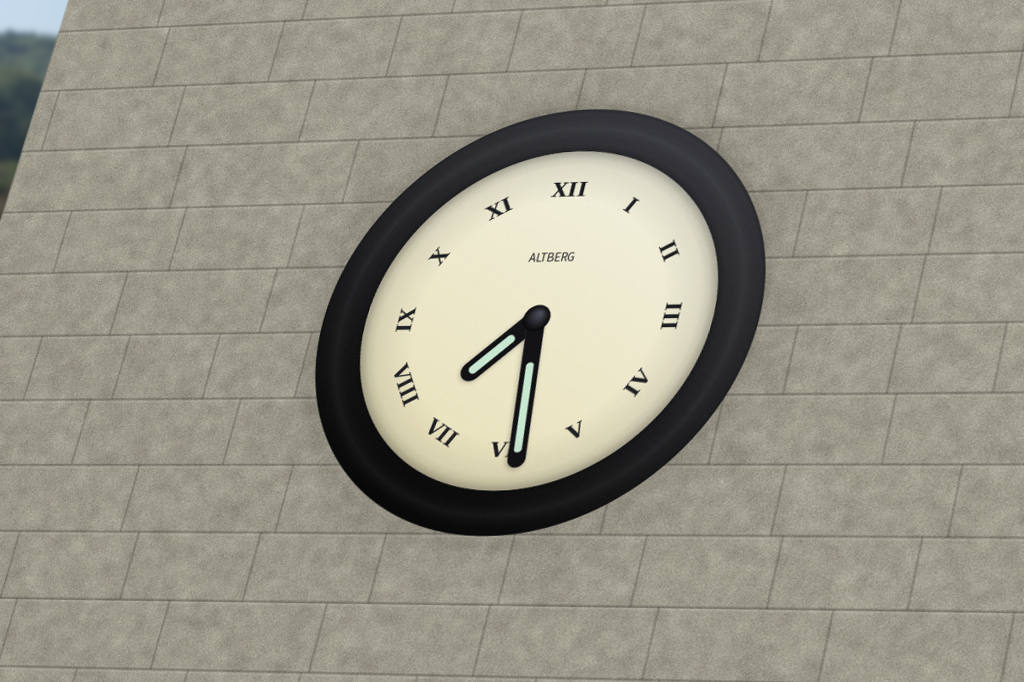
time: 7:29
